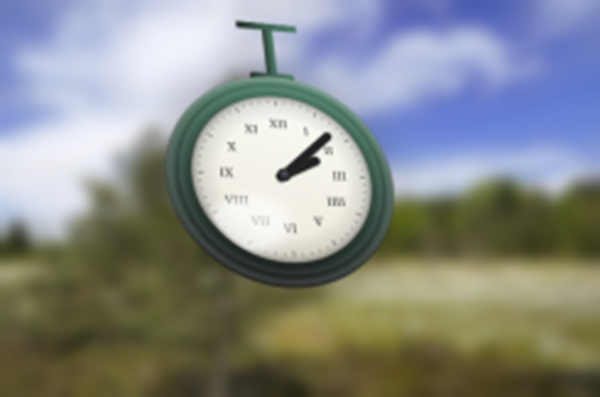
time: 2:08
